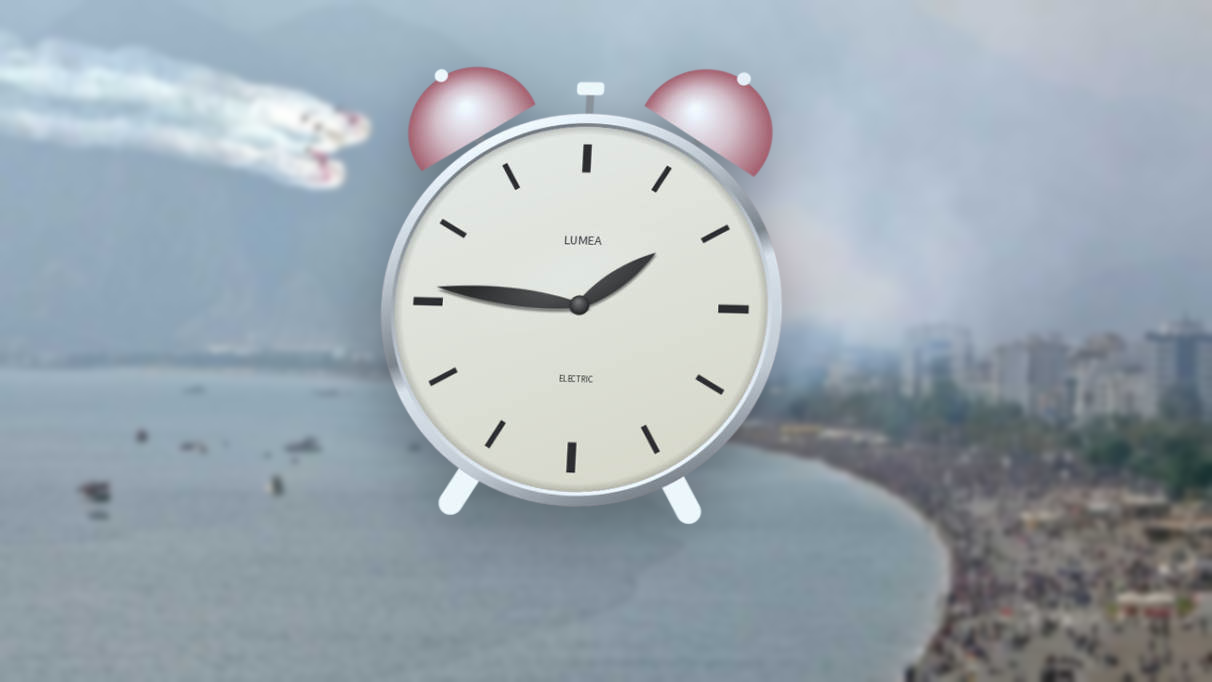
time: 1:46
